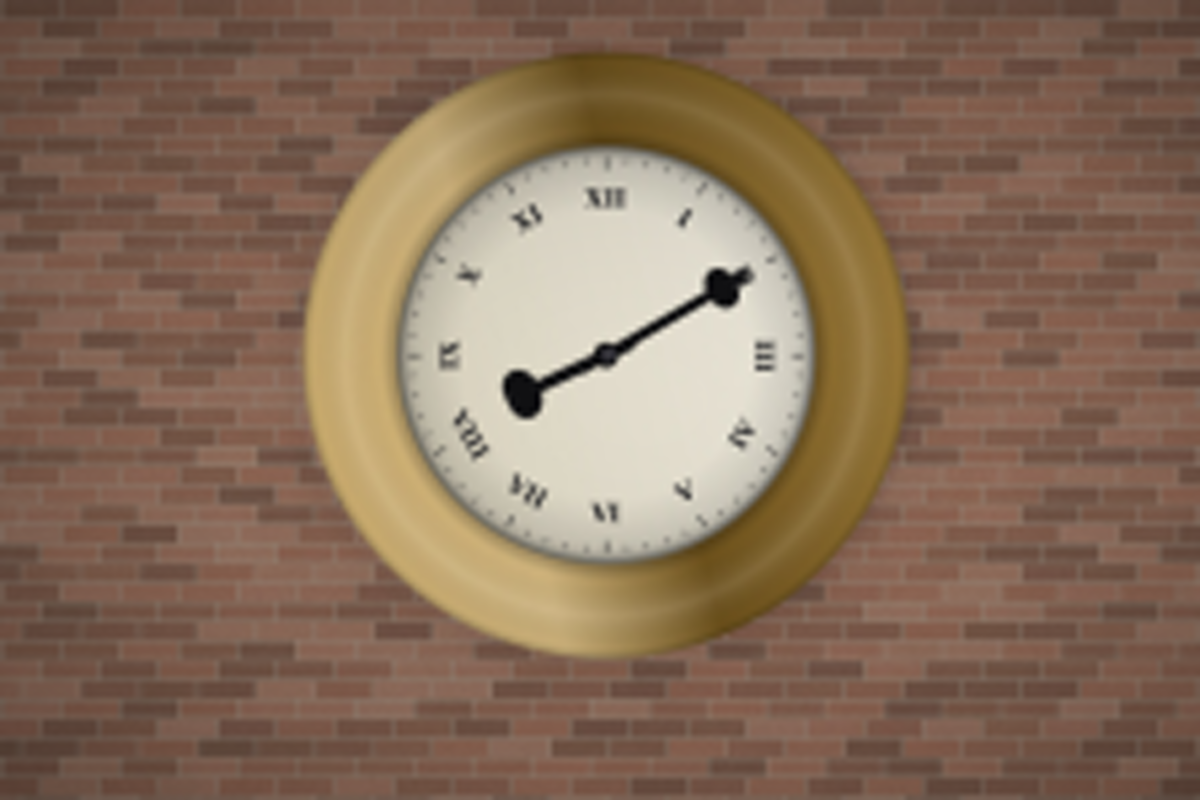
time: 8:10
